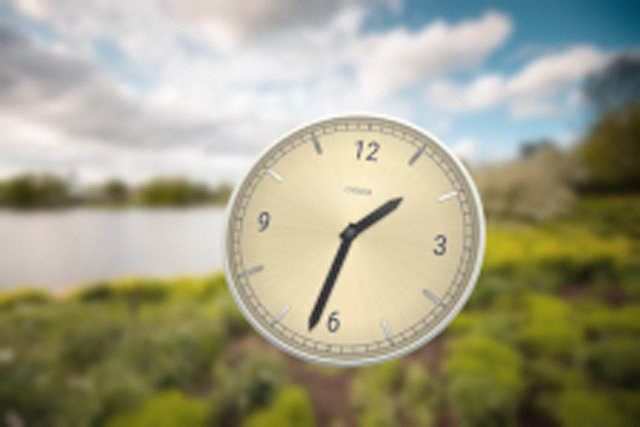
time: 1:32
